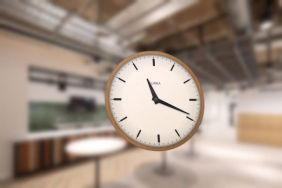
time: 11:19
